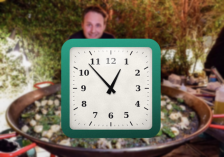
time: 12:53
